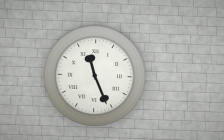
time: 11:26
